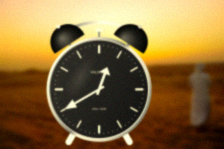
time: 12:40
